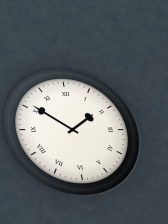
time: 1:51
